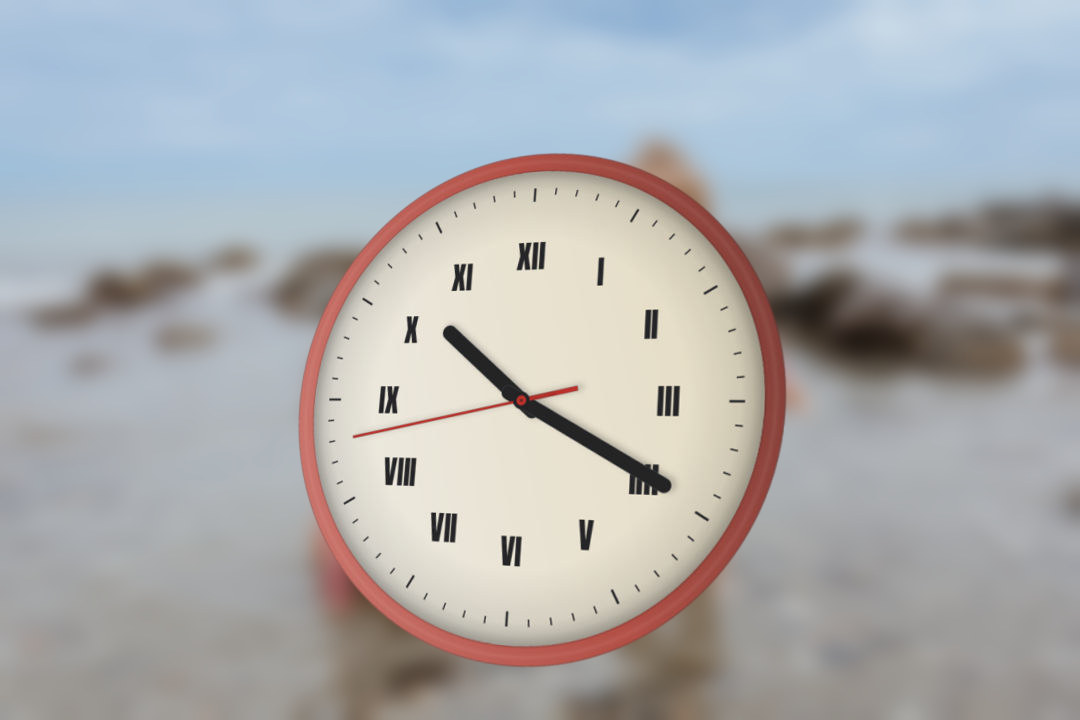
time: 10:19:43
